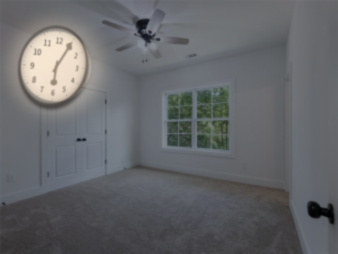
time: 6:05
